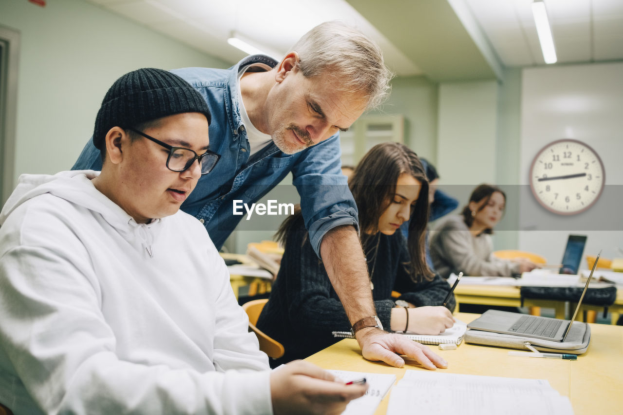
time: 2:44
